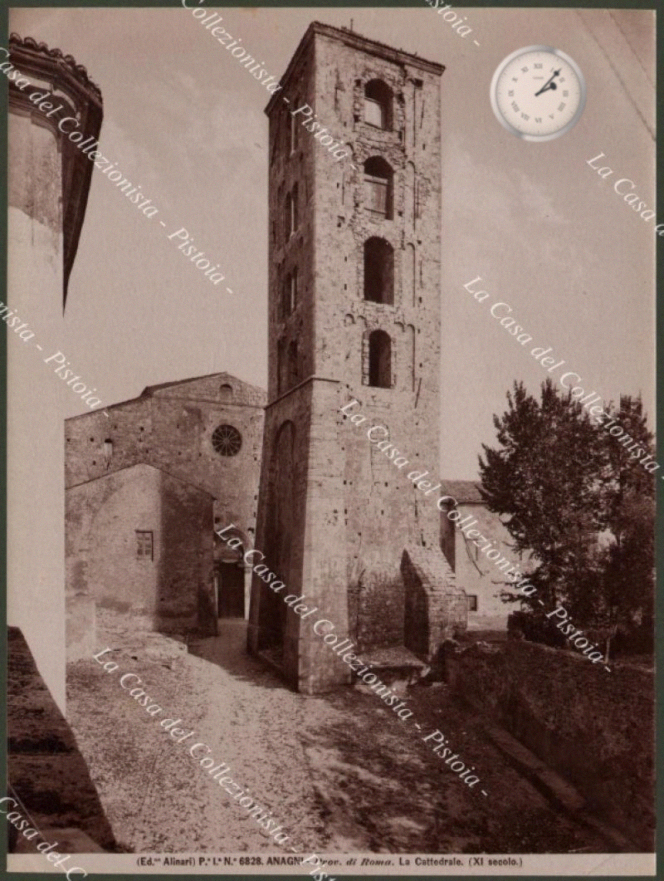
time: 2:07
